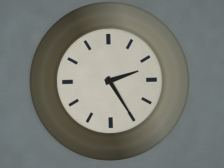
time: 2:25
